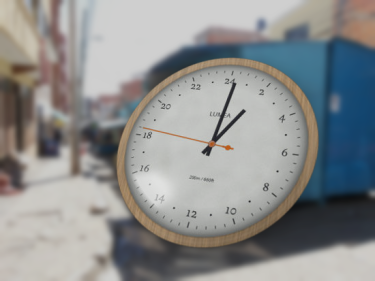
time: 2:00:46
